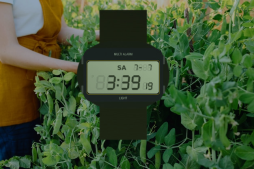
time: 3:39:19
